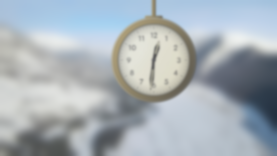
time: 12:31
